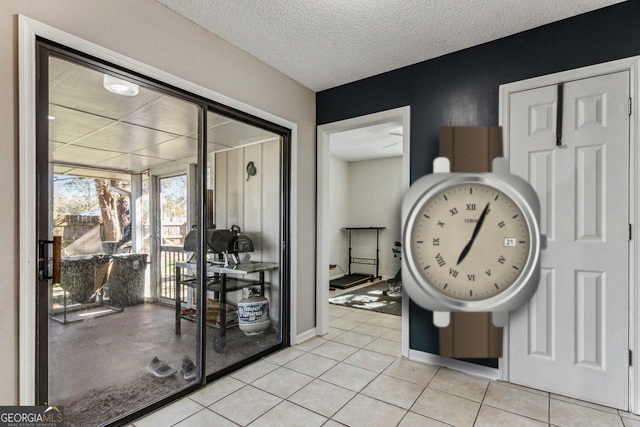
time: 7:04
